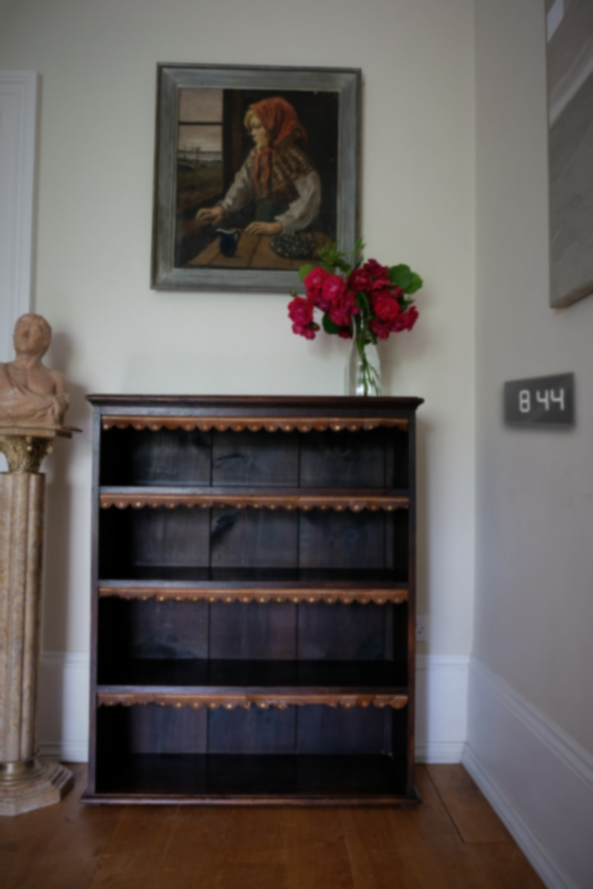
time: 8:44
